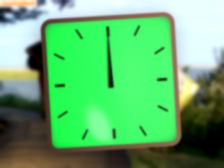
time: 12:00
